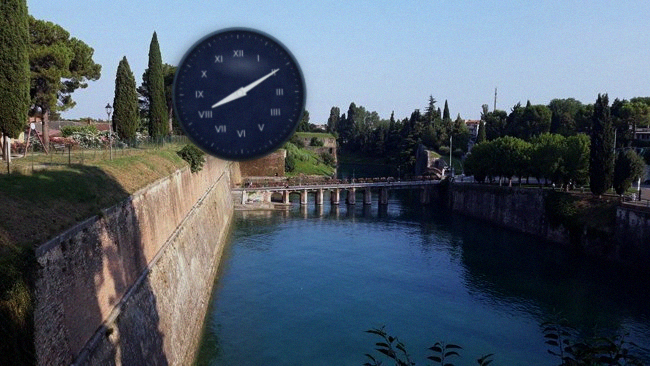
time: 8:10
